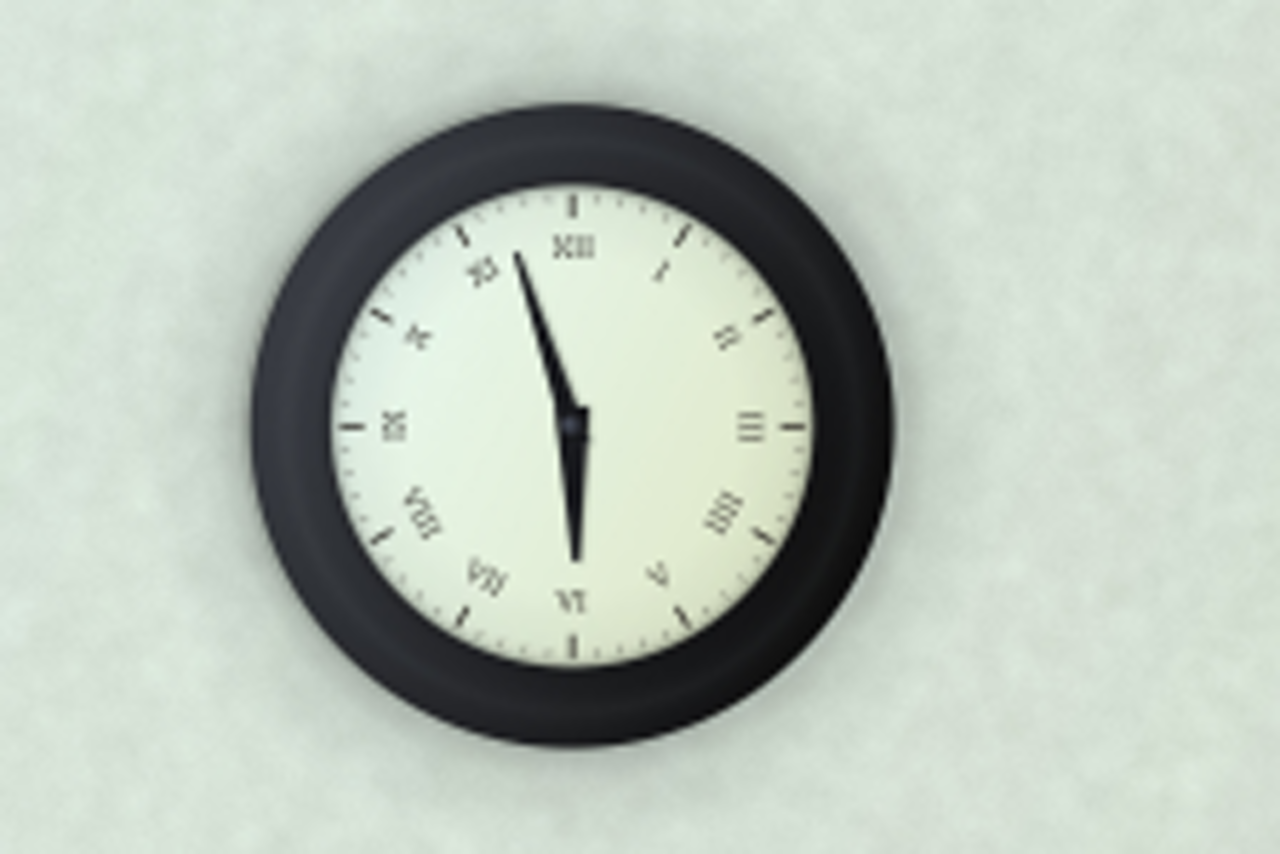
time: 5:57
